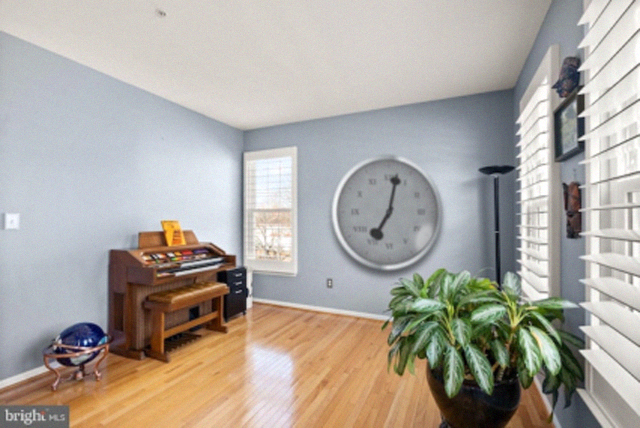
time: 7:02
